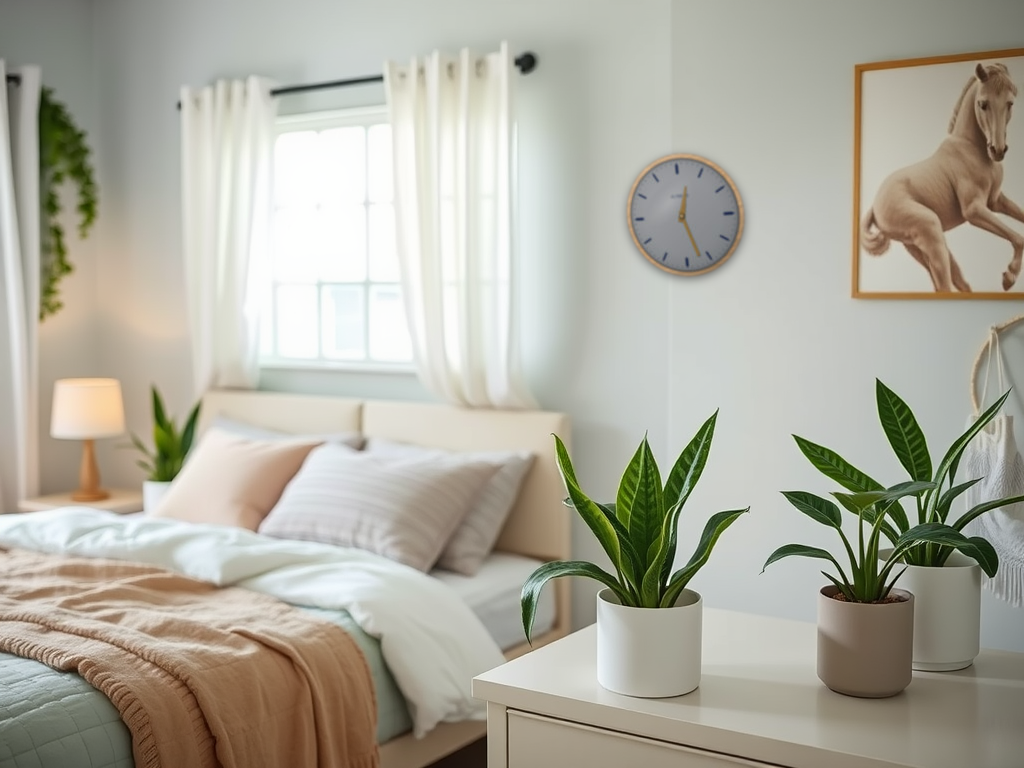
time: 12:27
